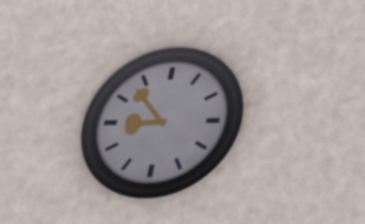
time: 8:53
